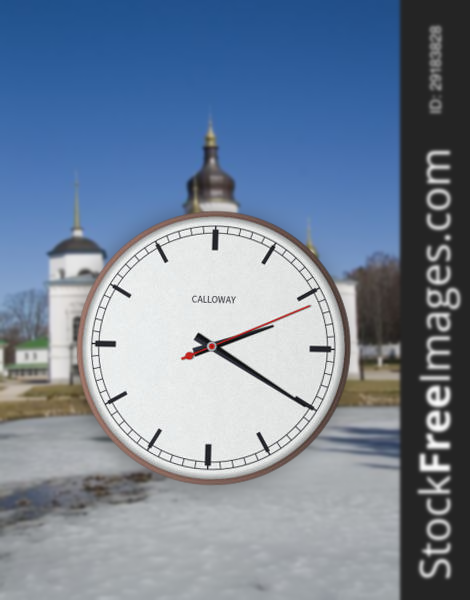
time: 2:20:11
